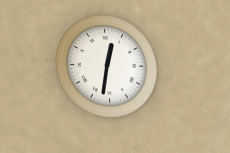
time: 12:32
